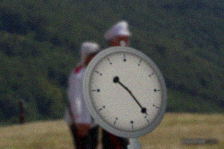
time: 10:24
